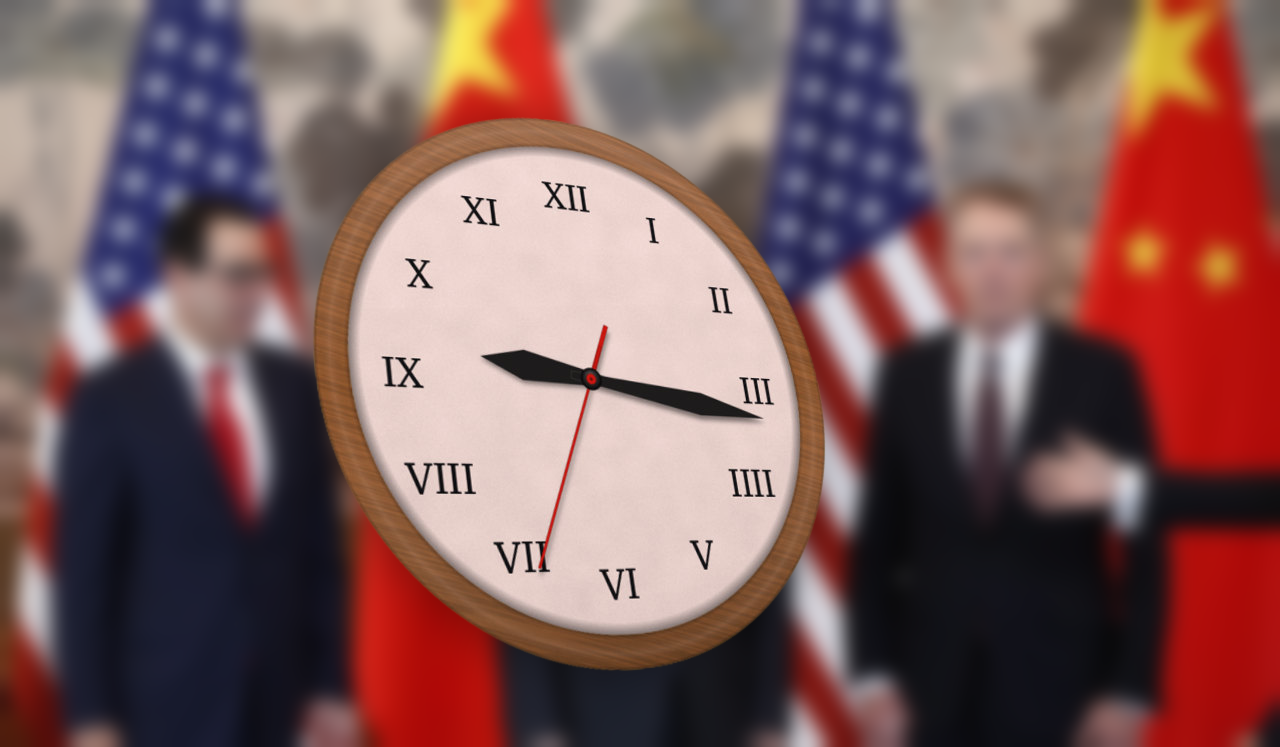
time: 9:16:34
